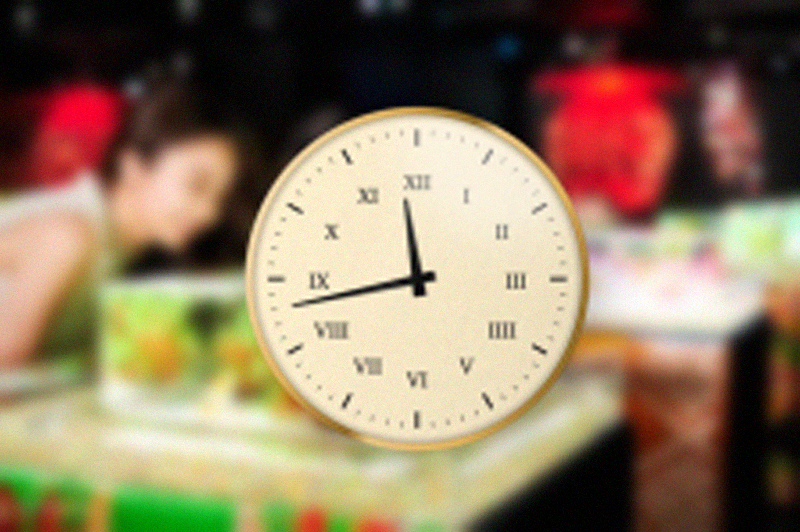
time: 11:43
